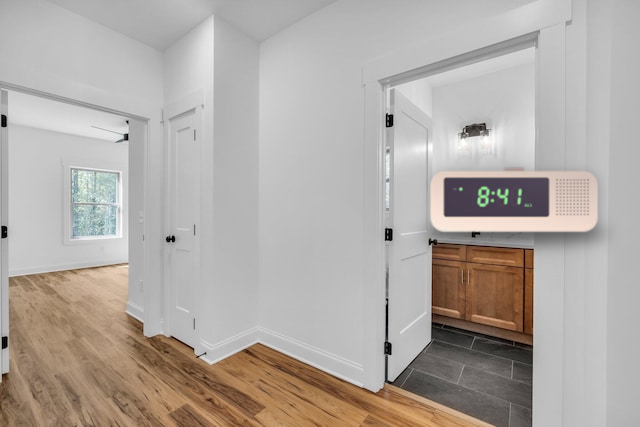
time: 8:41
